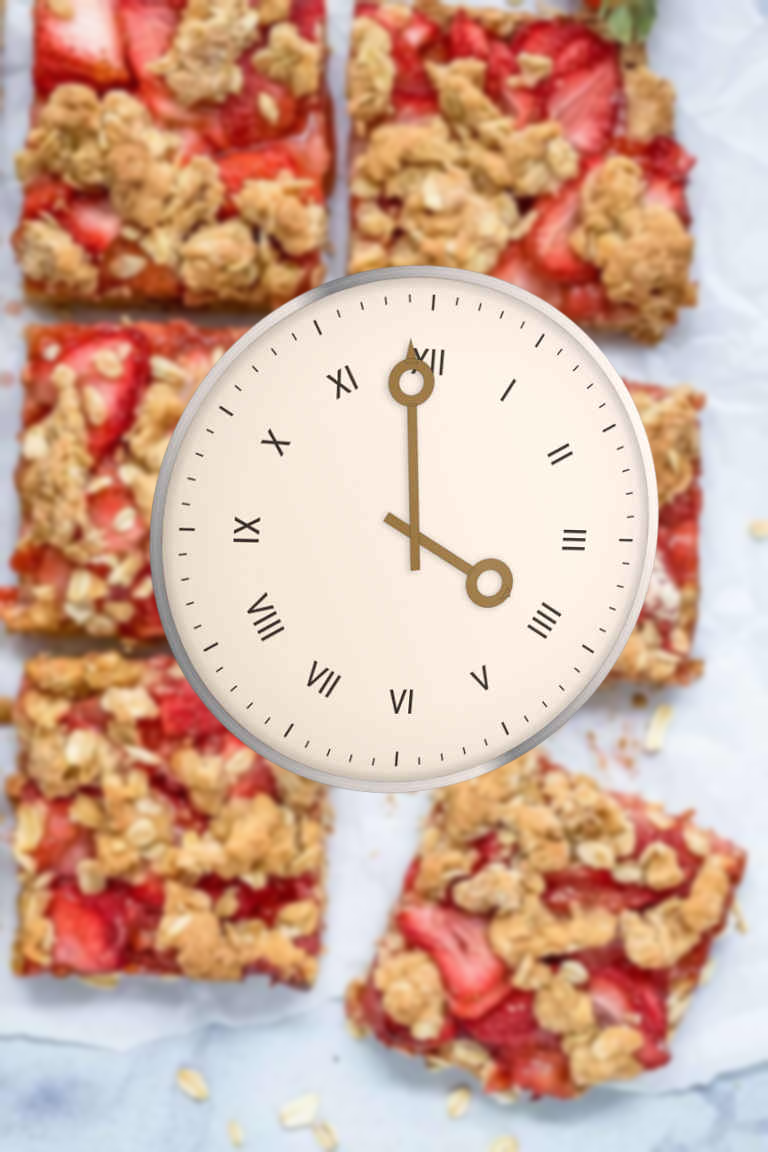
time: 3:59
